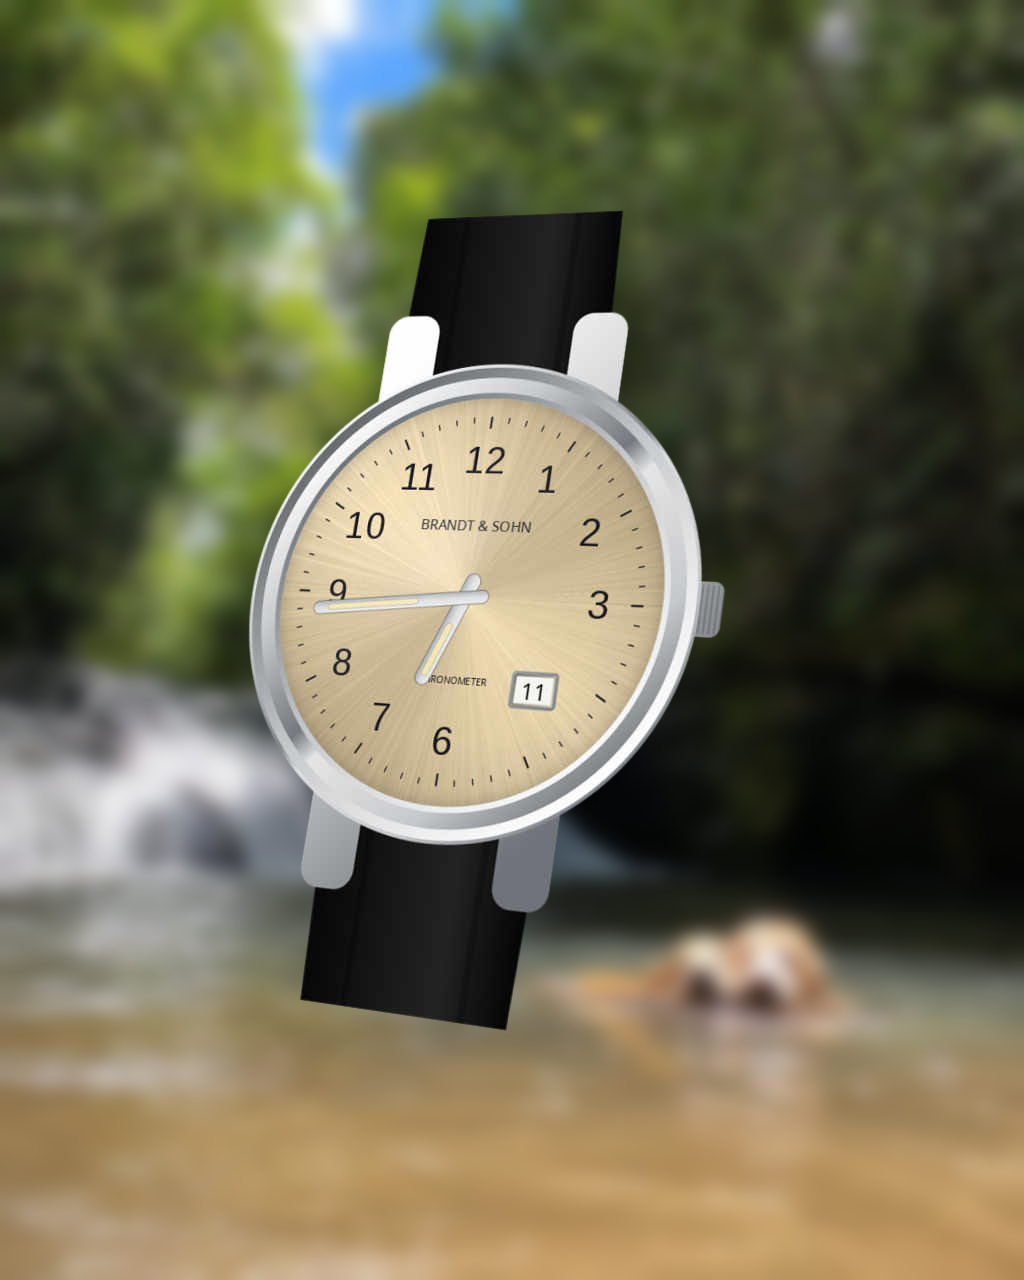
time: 6:44
